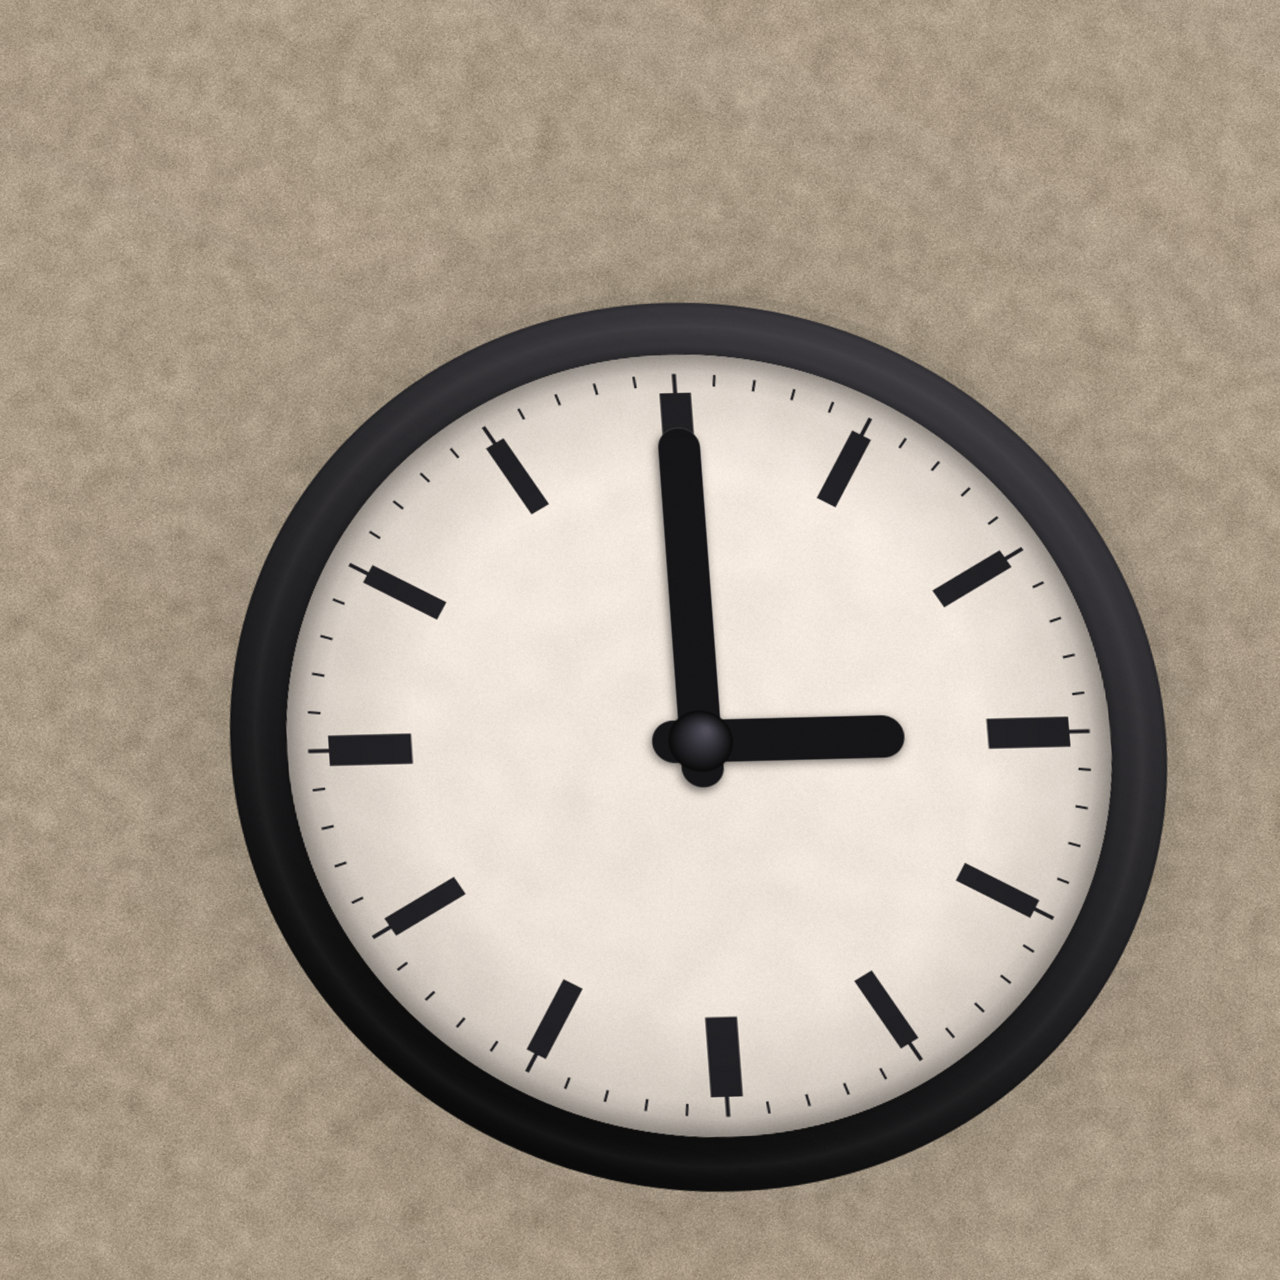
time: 3:00
